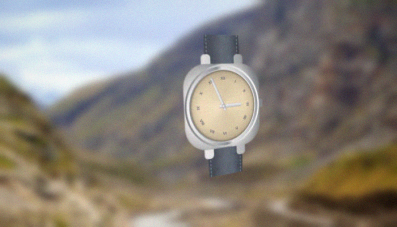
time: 2:56
